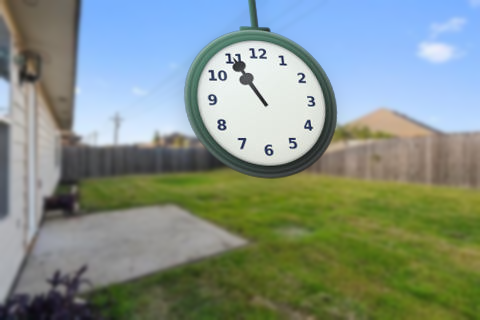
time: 10:55
